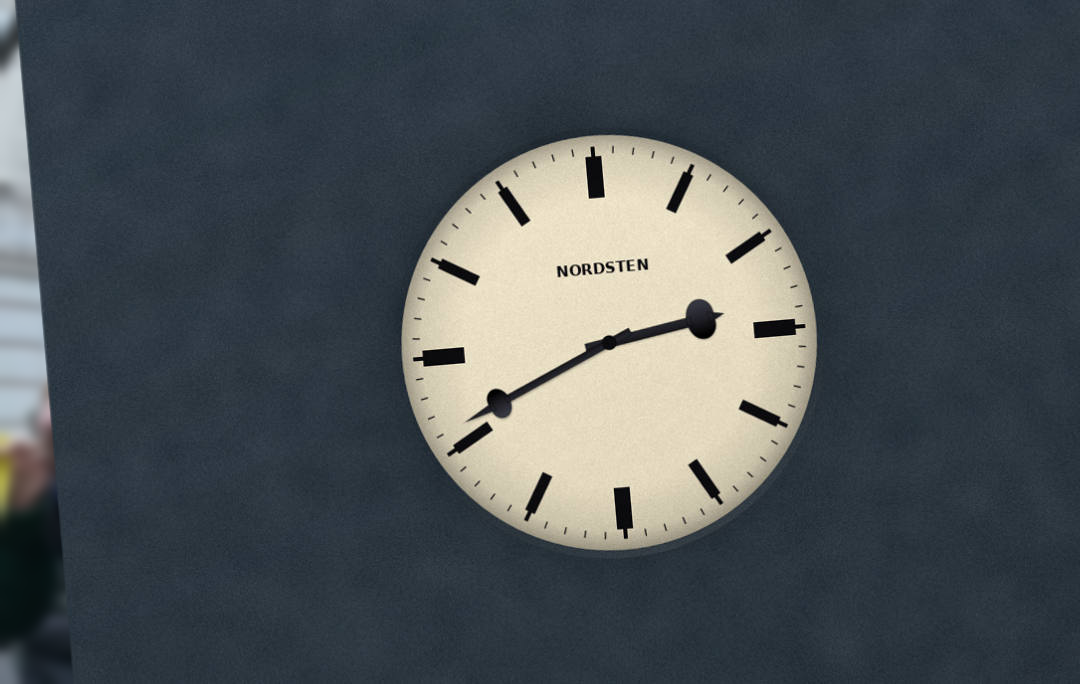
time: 2:41
